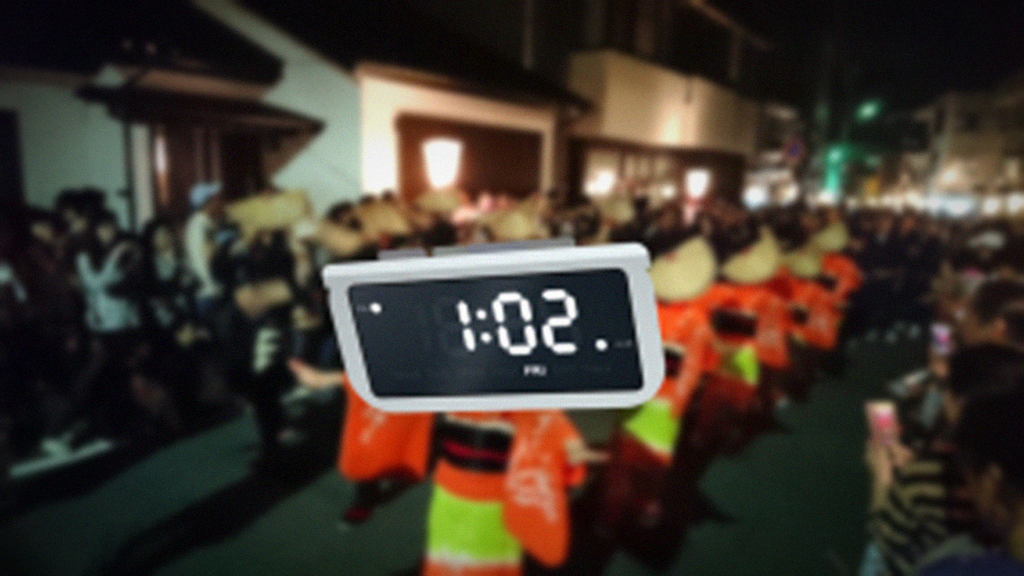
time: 1:02
